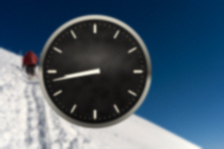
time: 8:43
